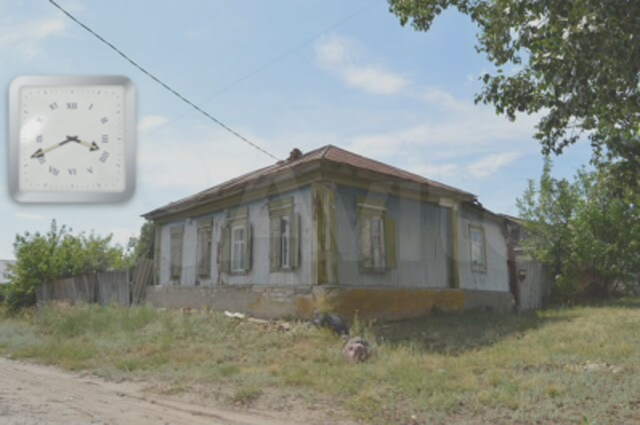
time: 3:41
